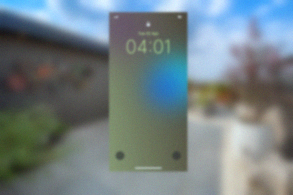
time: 4:01
